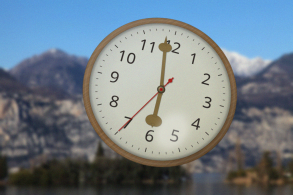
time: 5:58:35
